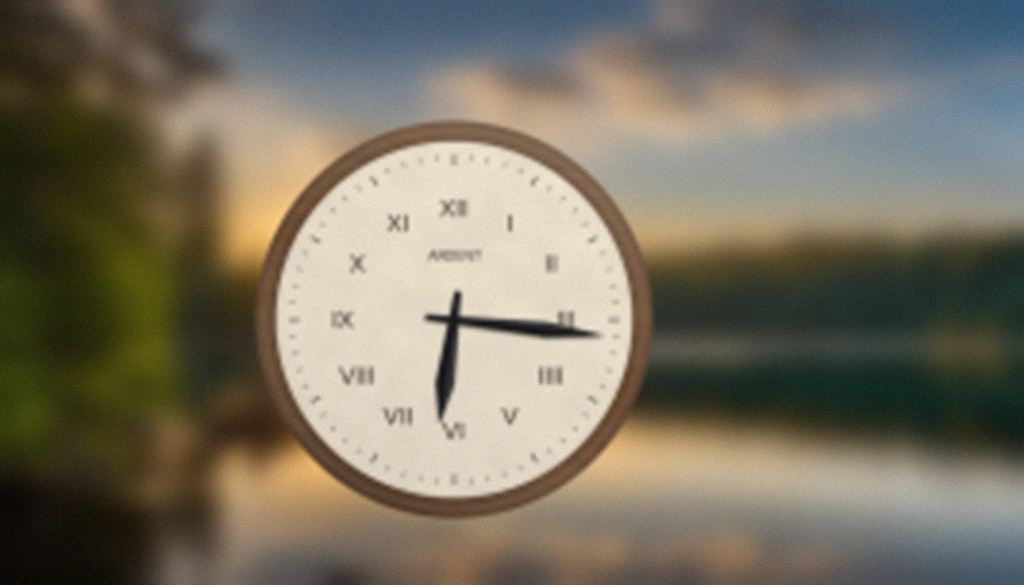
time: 6:16
